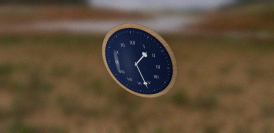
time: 1:27
